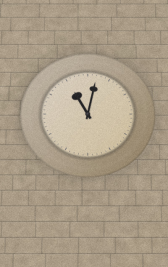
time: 11:02
